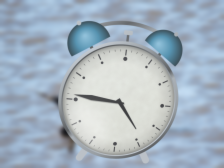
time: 4:46
